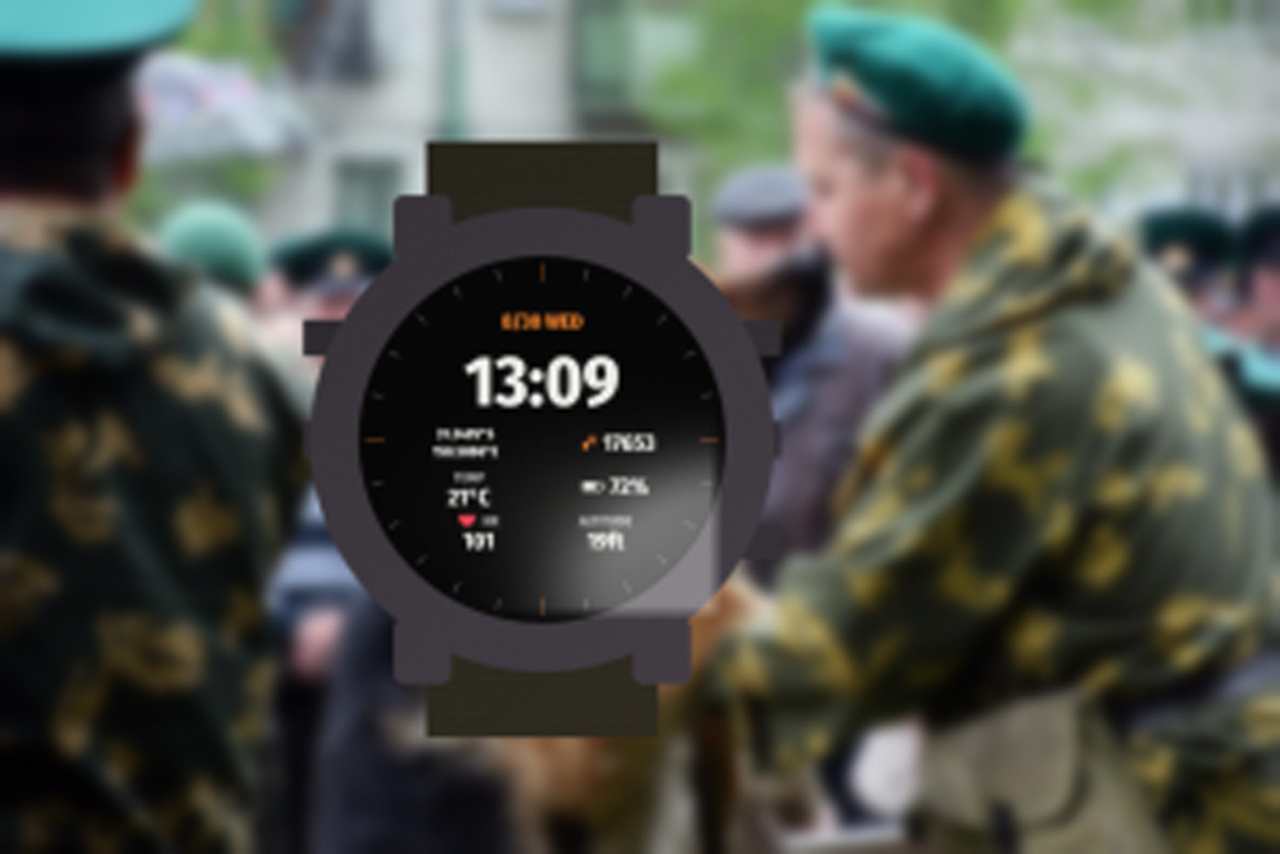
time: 13:09
